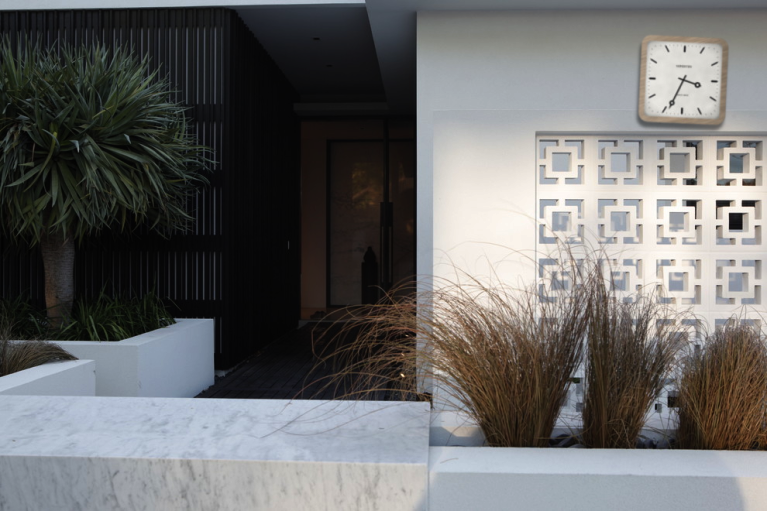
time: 3:34
